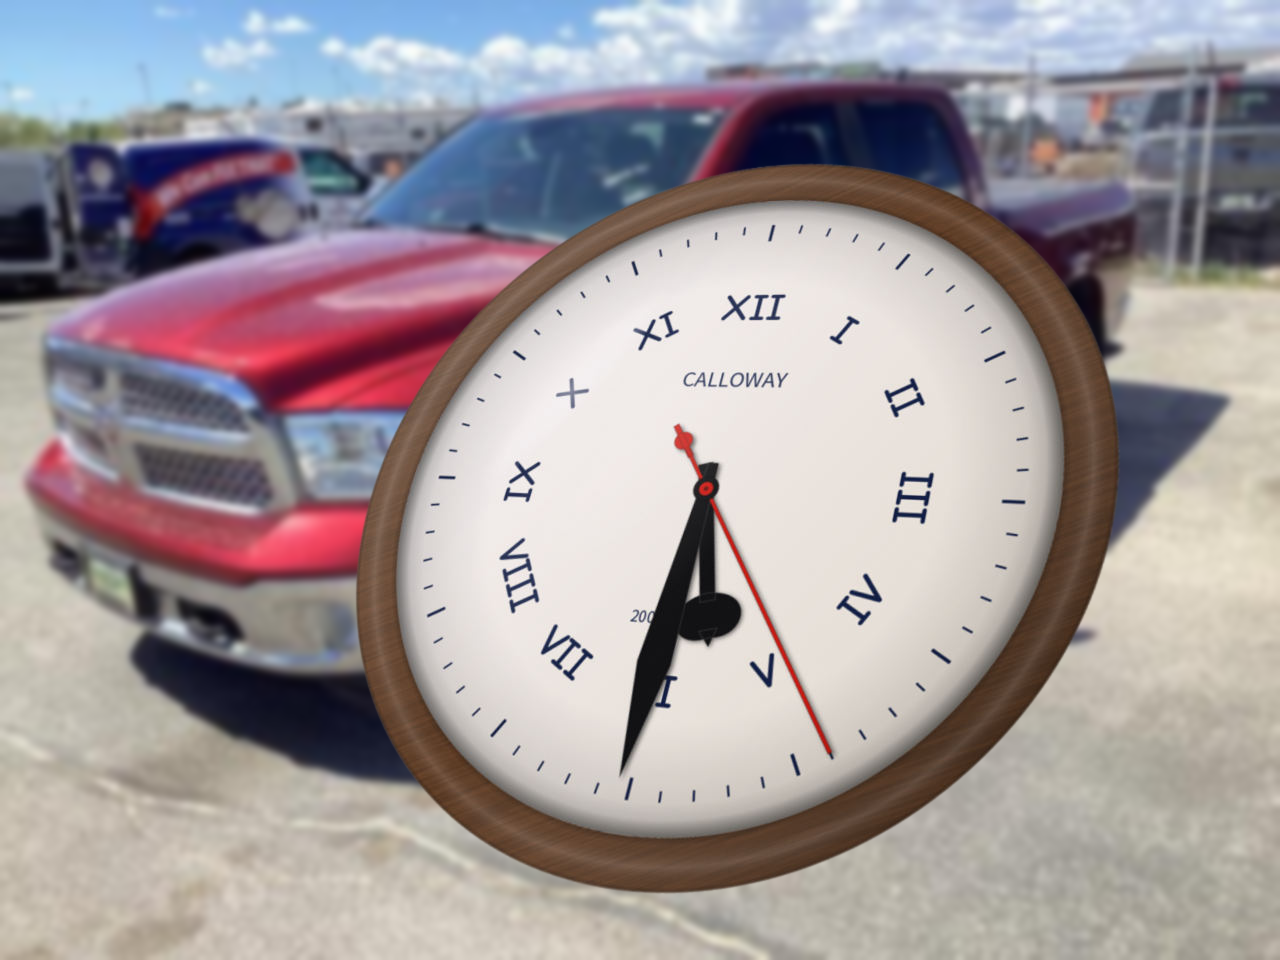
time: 5:30:24
